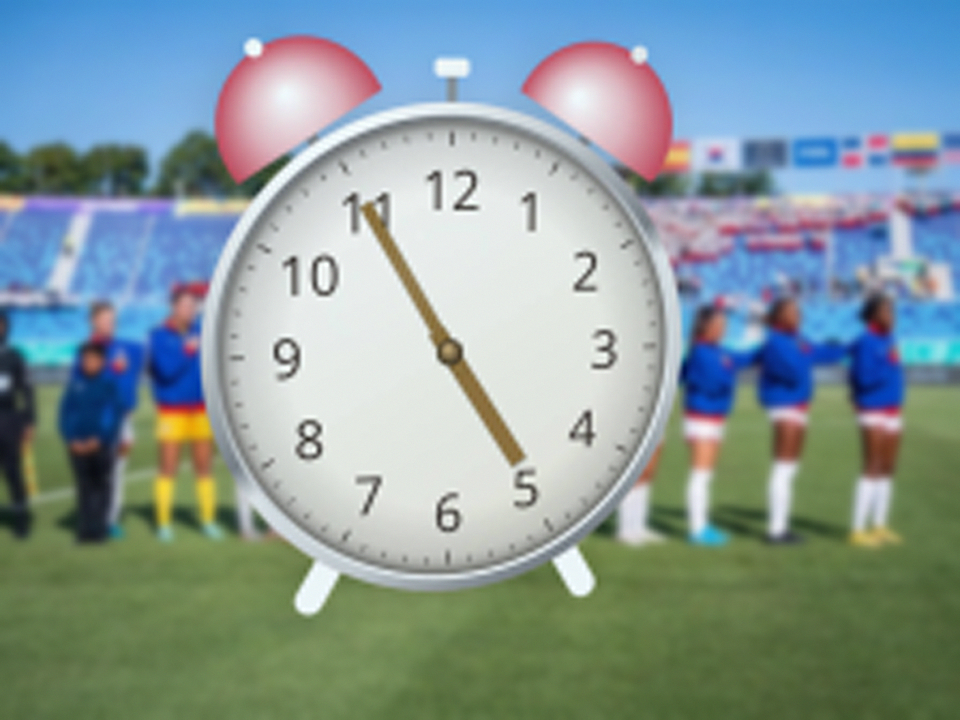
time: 4:55
